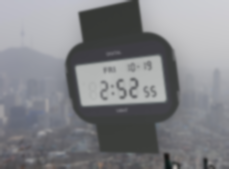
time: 2:52
